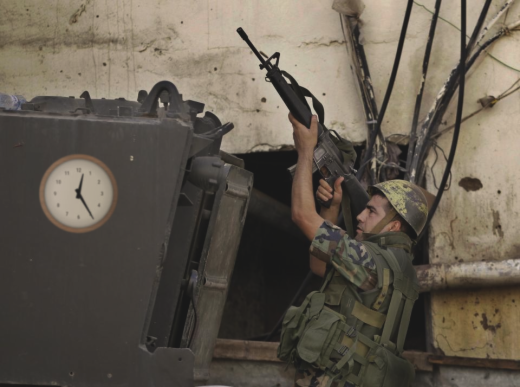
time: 12:25
